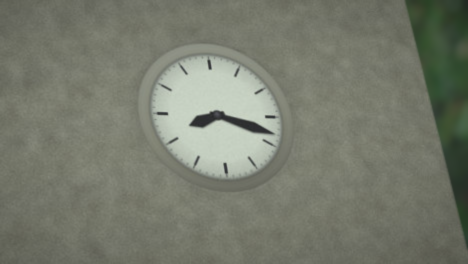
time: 8:18
